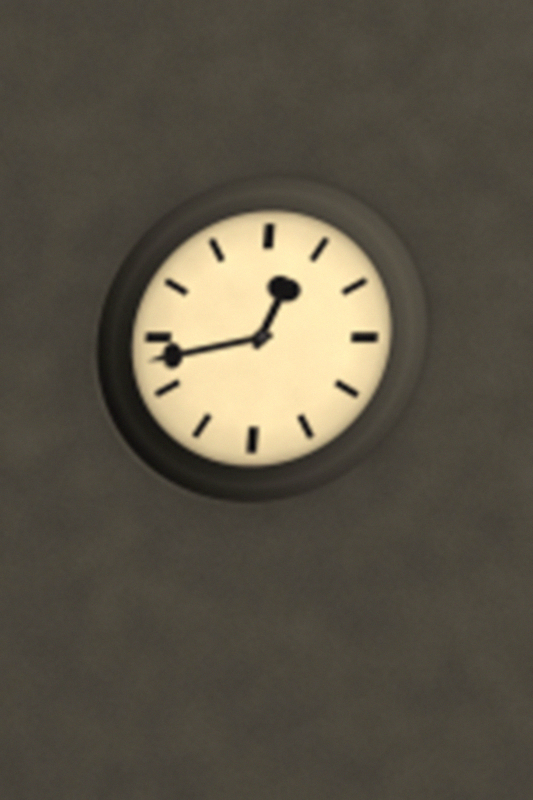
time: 12:43
